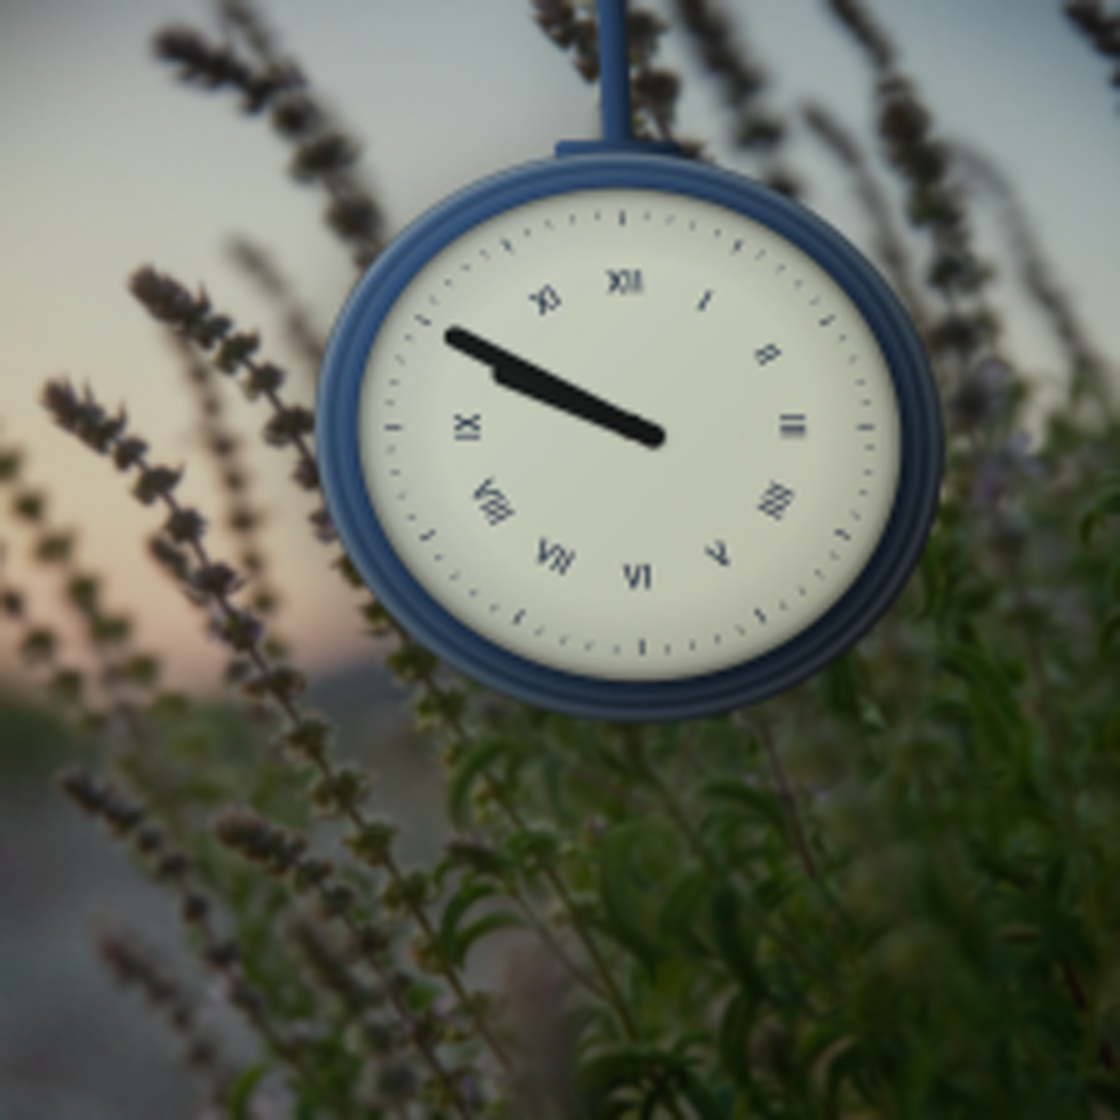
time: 9:50
